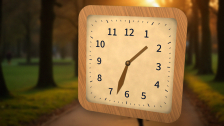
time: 1:33
